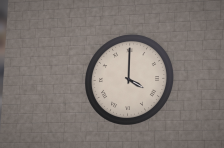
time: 4:00
